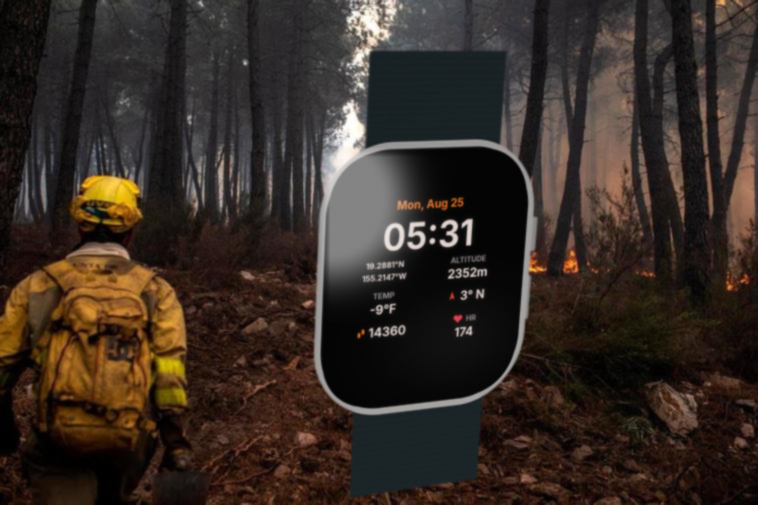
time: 5:31
